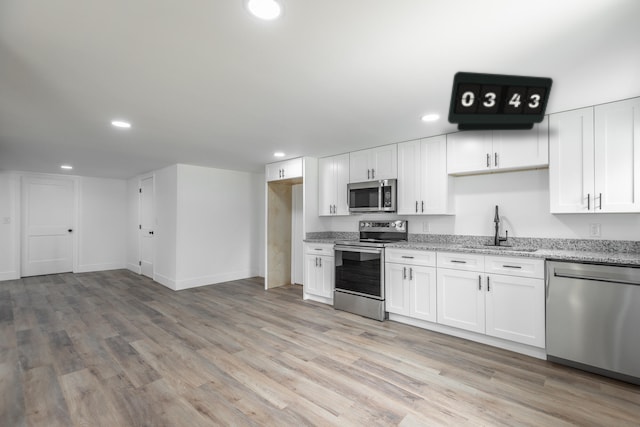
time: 3:43
